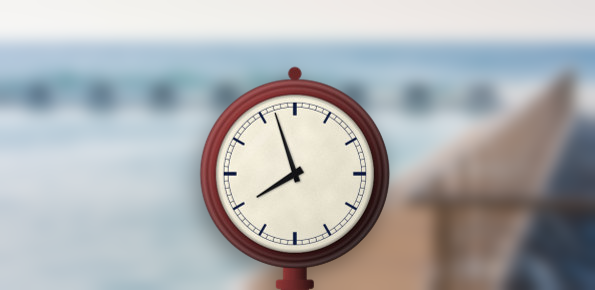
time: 7:57
